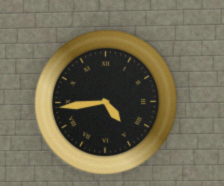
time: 4:44
